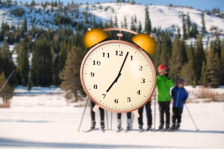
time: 7:03
